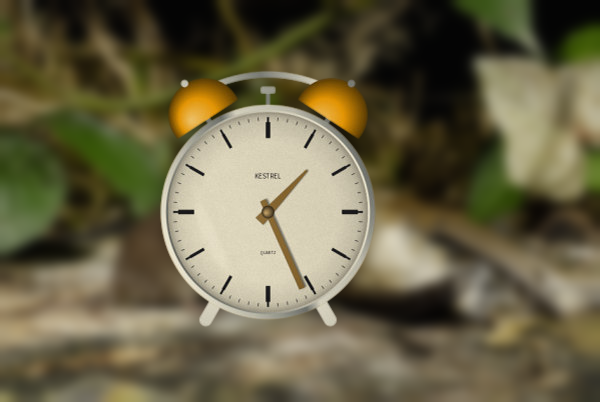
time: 1:26
